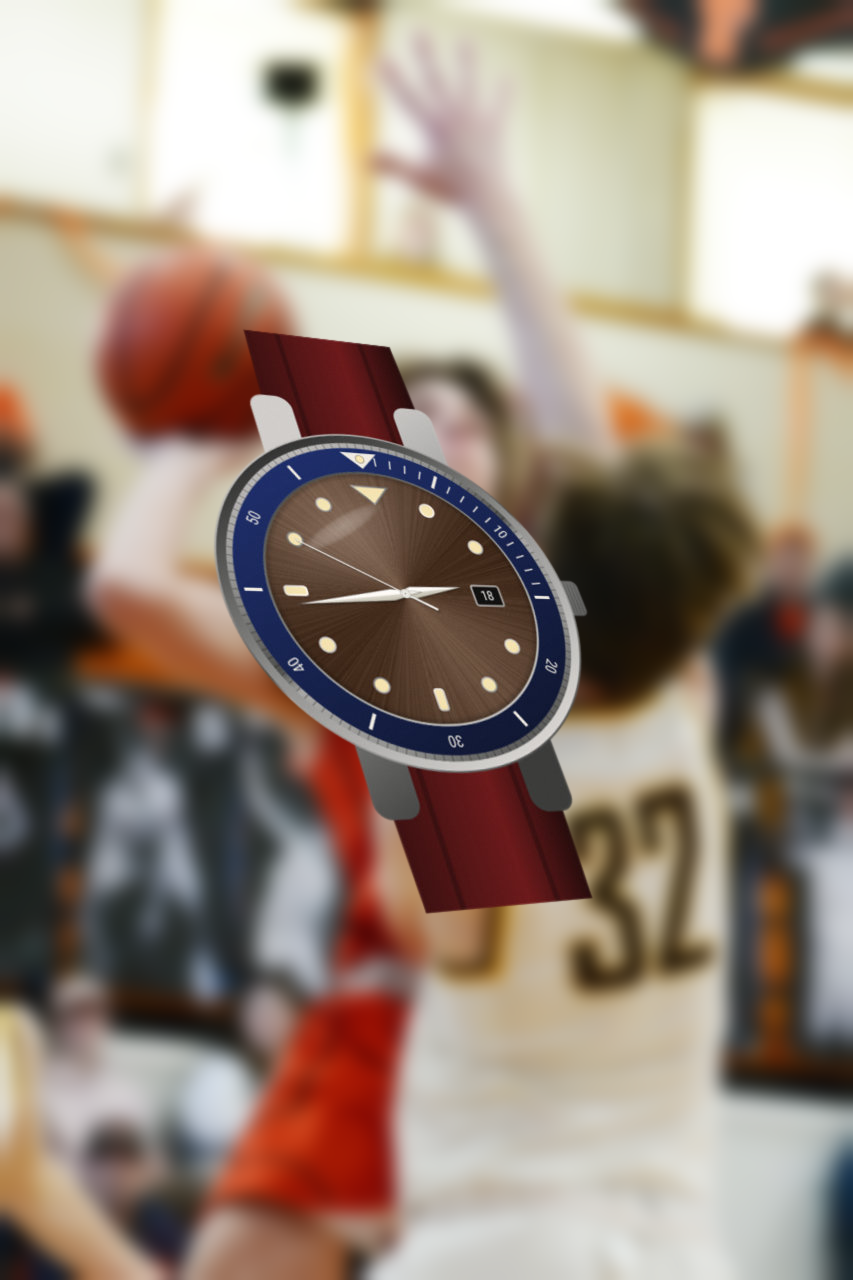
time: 2:43:50
